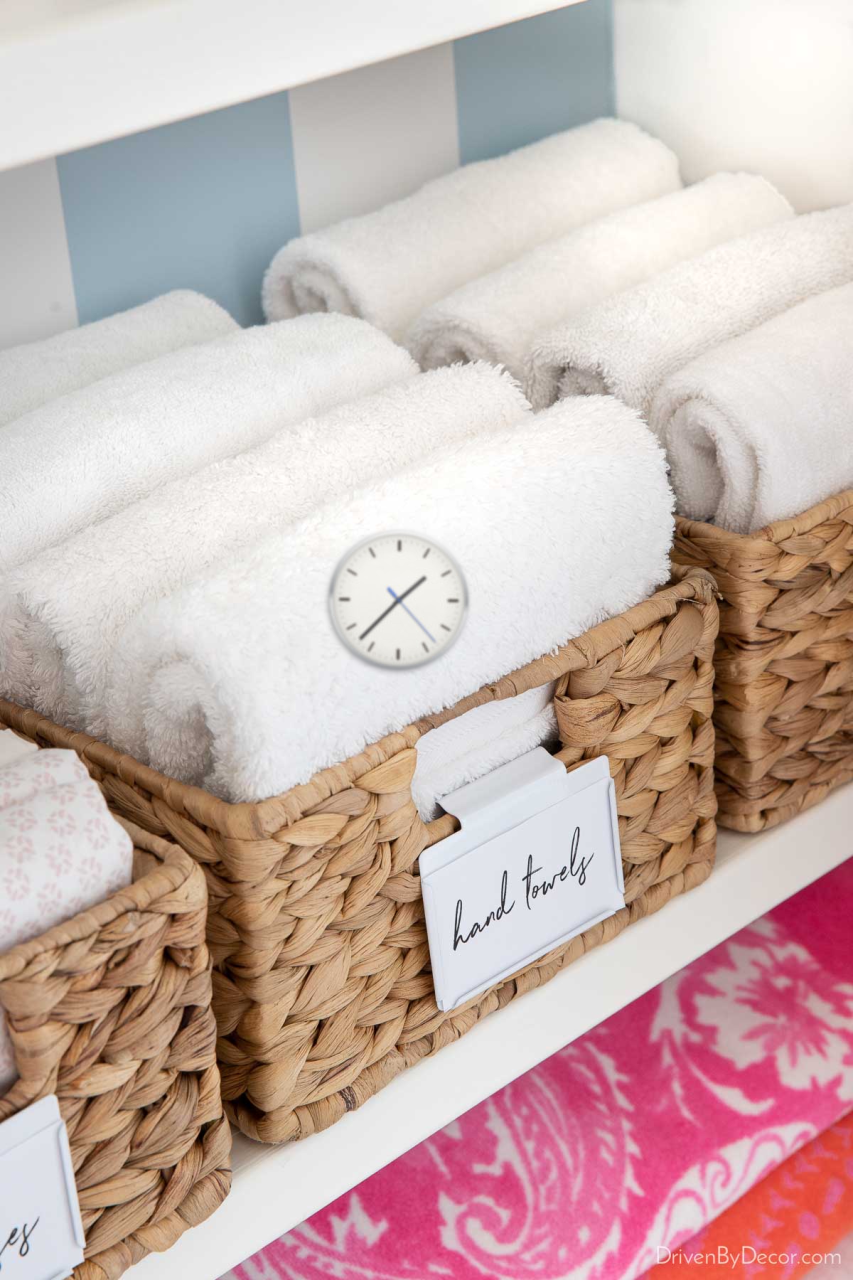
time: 1:37:23
